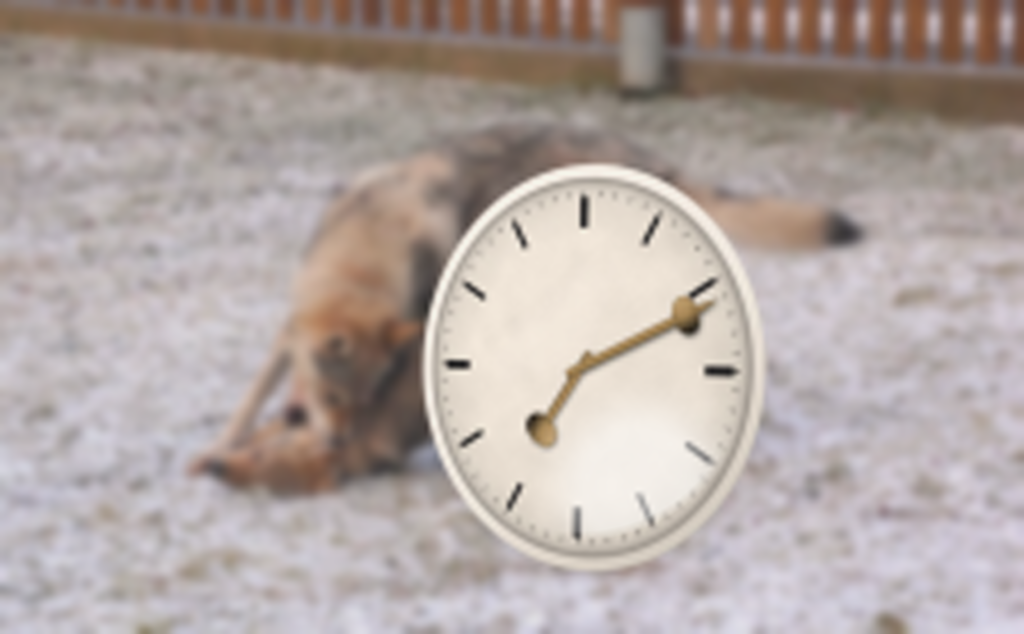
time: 7:11
